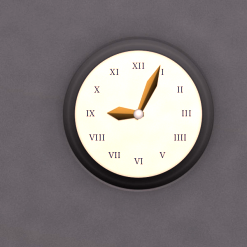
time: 9:04
